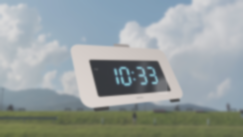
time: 10:33
